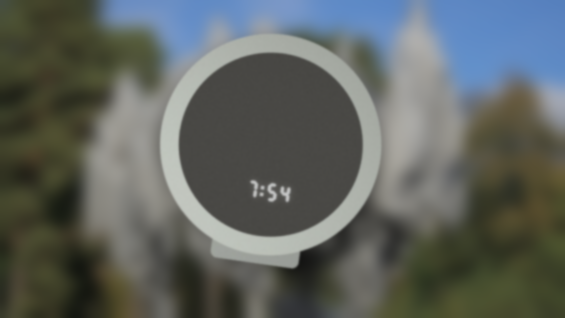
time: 7:54
